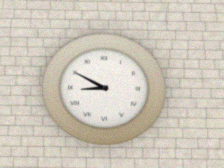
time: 8:50
